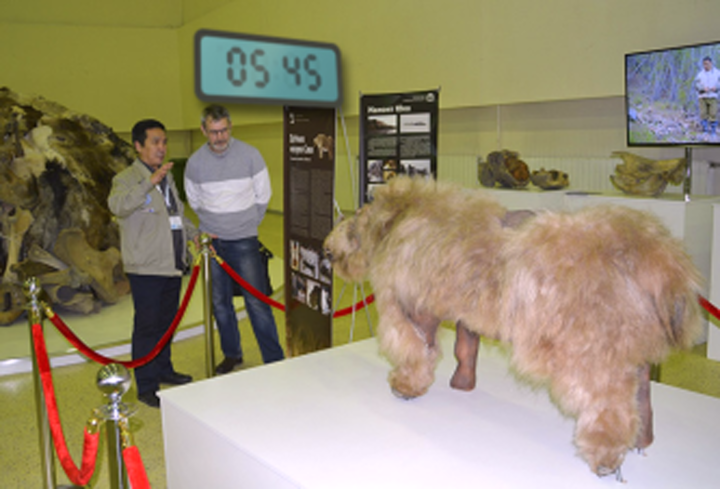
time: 5:45
